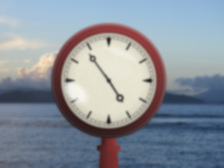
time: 4:54
